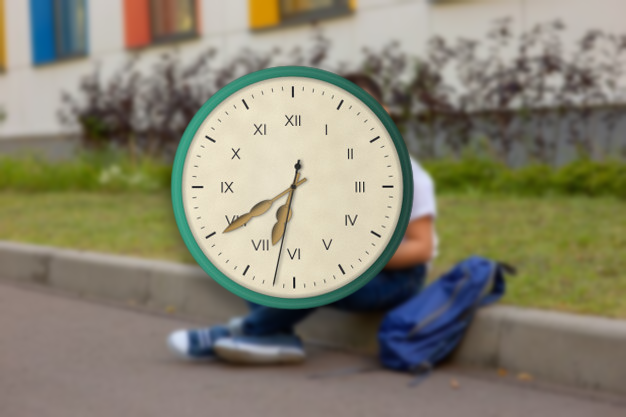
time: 6:39:32
